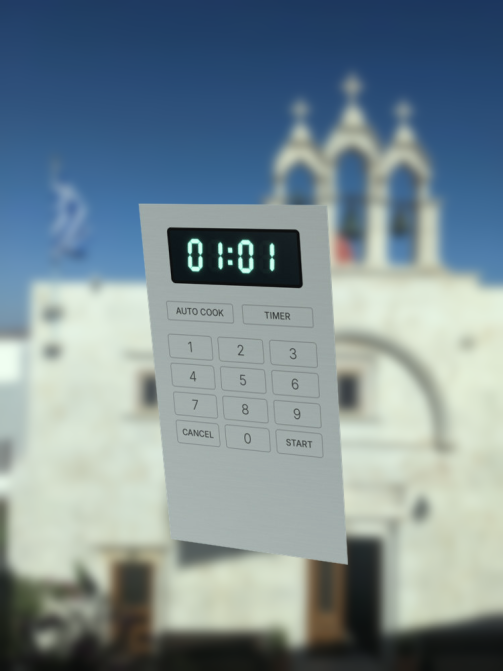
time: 1:01
